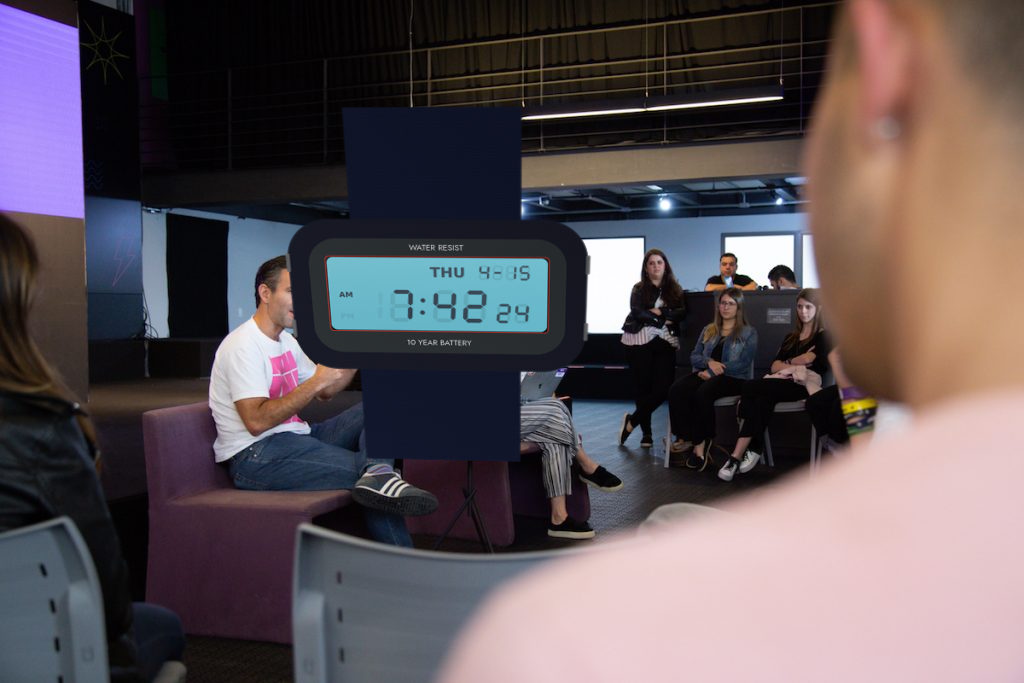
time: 7:42:24
